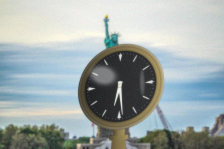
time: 6:29
